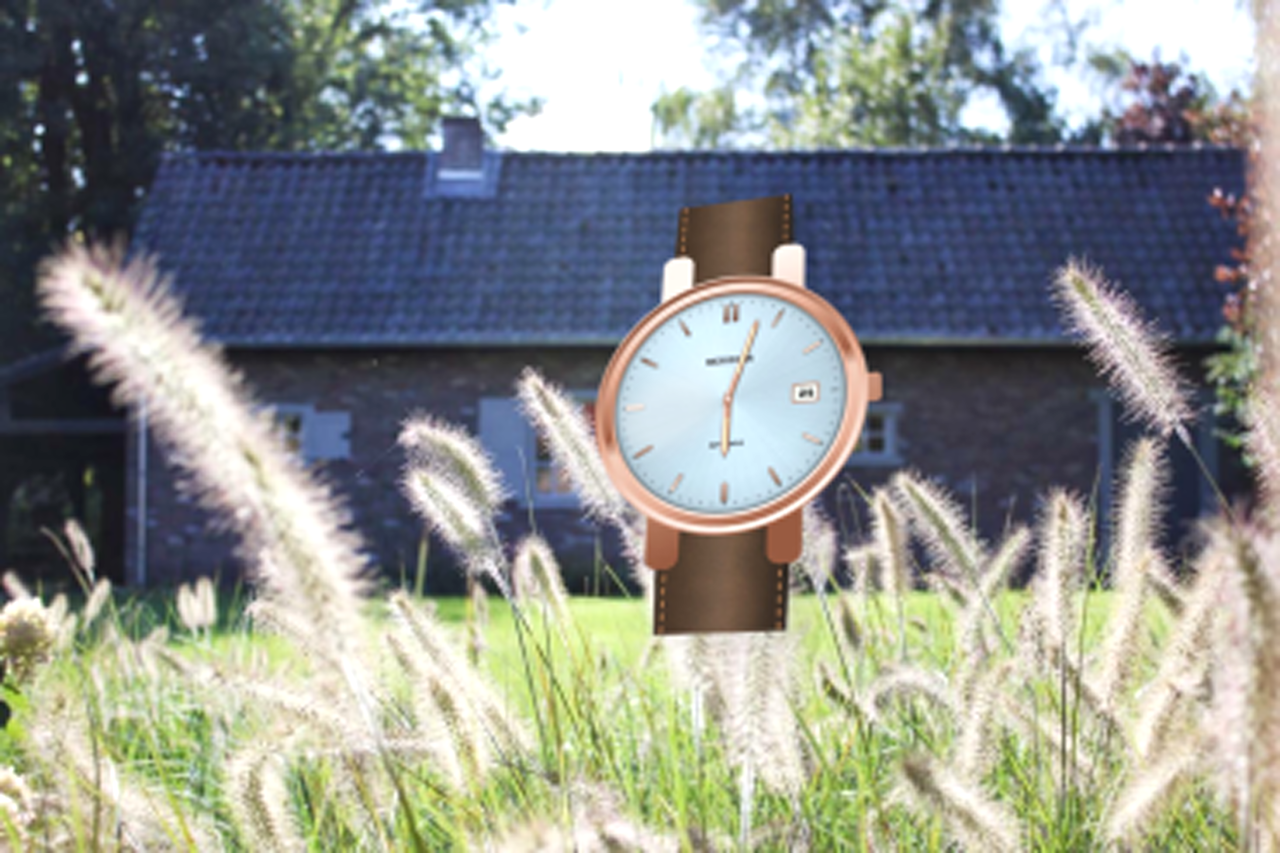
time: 6:03
